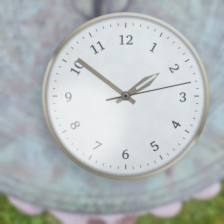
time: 1:51:13
